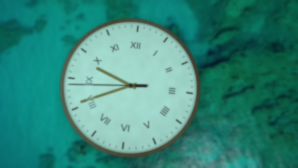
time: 9:40:44
